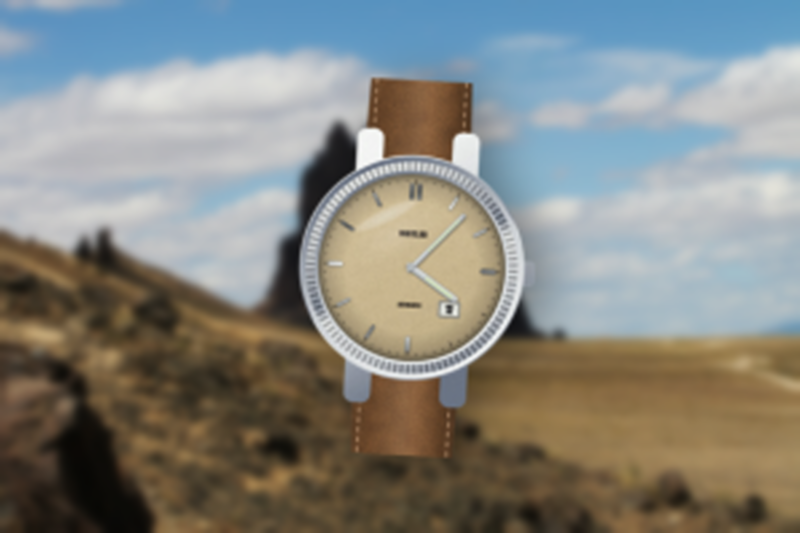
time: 4:07
